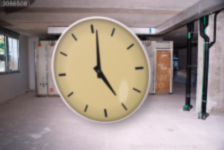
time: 5:01
